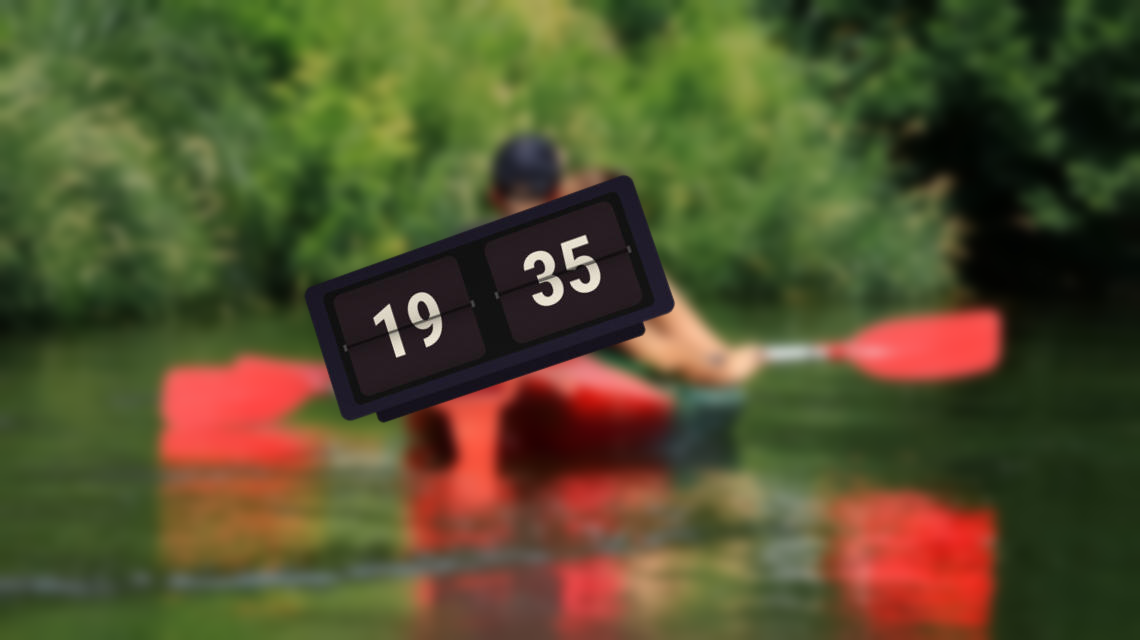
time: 19:35
